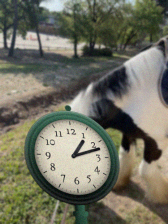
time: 1:12
